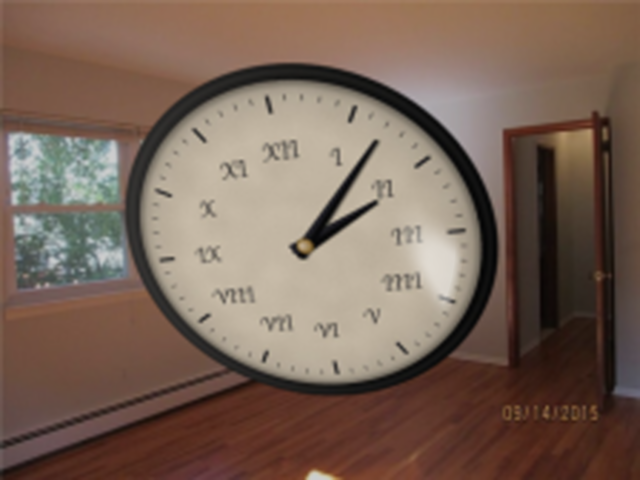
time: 2:07
